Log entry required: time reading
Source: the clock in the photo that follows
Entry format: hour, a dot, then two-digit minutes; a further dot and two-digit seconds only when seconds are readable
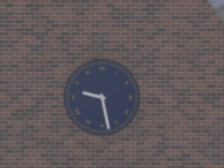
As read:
9.28
